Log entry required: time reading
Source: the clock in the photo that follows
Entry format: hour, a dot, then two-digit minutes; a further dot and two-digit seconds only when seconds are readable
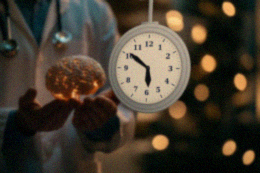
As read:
5.51
